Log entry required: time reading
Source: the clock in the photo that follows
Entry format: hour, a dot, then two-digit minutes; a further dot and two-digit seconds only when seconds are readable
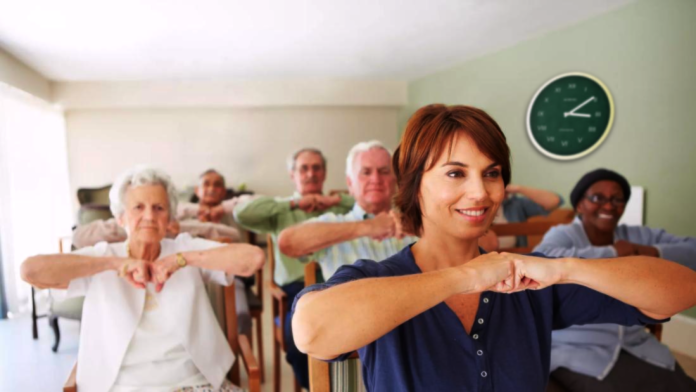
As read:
3.09
